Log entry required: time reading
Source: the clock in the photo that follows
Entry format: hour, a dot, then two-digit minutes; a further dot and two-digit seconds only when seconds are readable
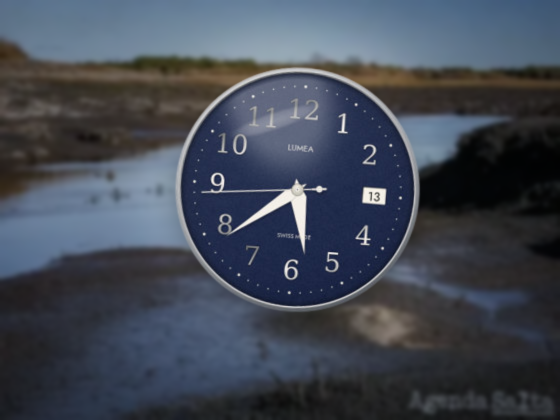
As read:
5.38.44
